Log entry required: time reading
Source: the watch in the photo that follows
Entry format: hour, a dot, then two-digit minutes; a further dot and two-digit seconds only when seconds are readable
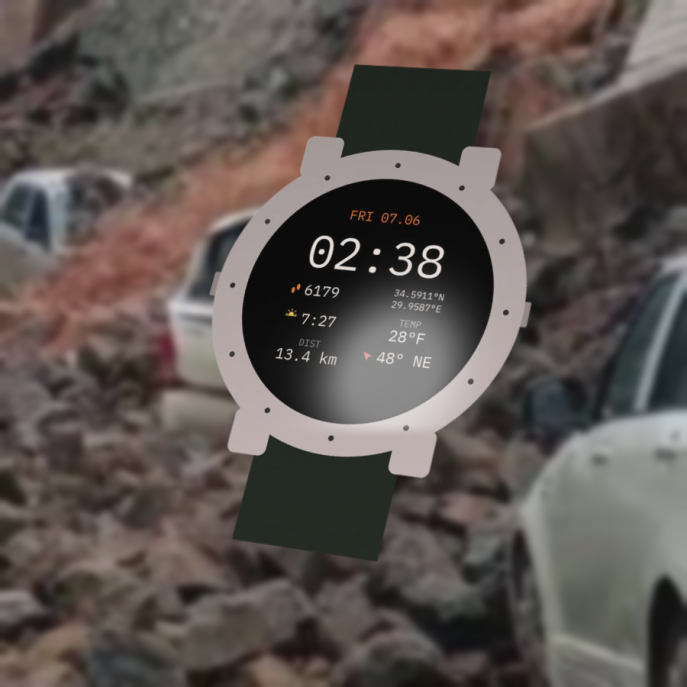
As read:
2.38
